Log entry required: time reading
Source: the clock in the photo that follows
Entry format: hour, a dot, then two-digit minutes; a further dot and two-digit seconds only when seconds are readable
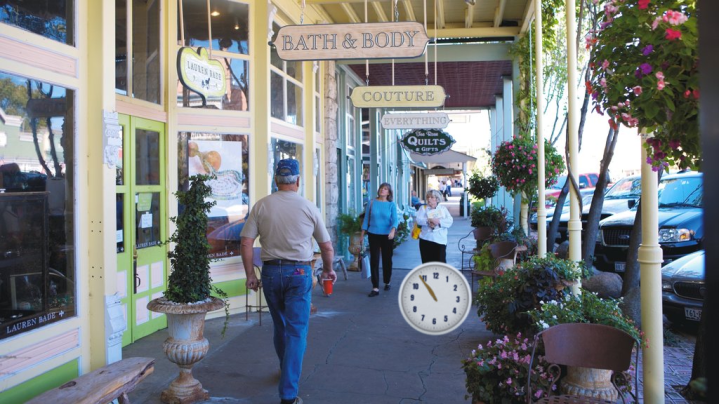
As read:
10.54
